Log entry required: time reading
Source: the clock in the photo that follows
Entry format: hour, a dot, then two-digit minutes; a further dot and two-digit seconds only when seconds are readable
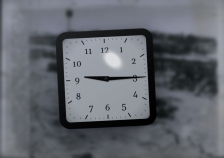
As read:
9.15
